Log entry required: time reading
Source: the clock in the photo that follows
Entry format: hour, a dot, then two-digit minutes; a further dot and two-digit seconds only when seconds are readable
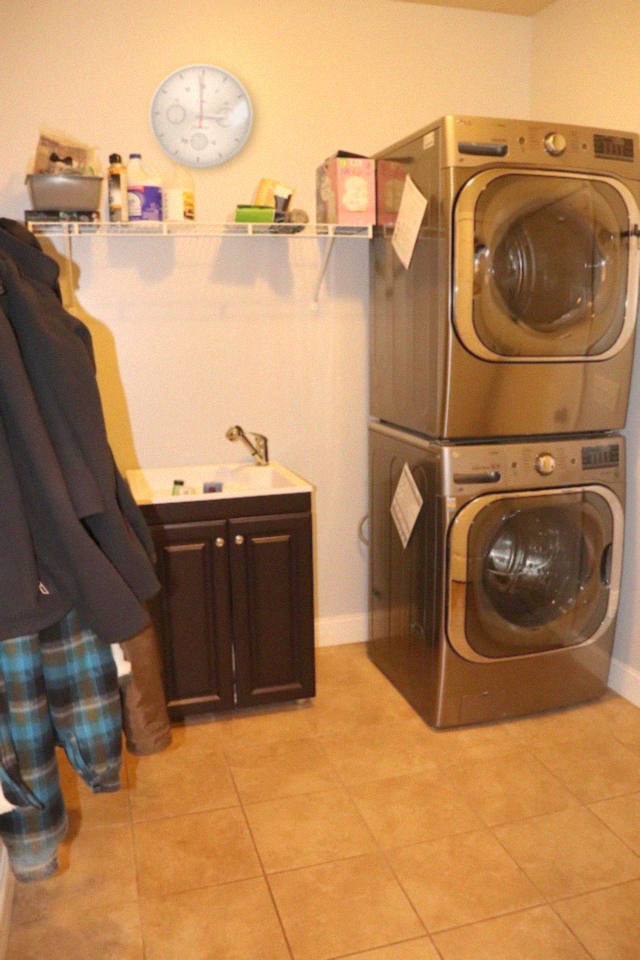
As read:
2.59
